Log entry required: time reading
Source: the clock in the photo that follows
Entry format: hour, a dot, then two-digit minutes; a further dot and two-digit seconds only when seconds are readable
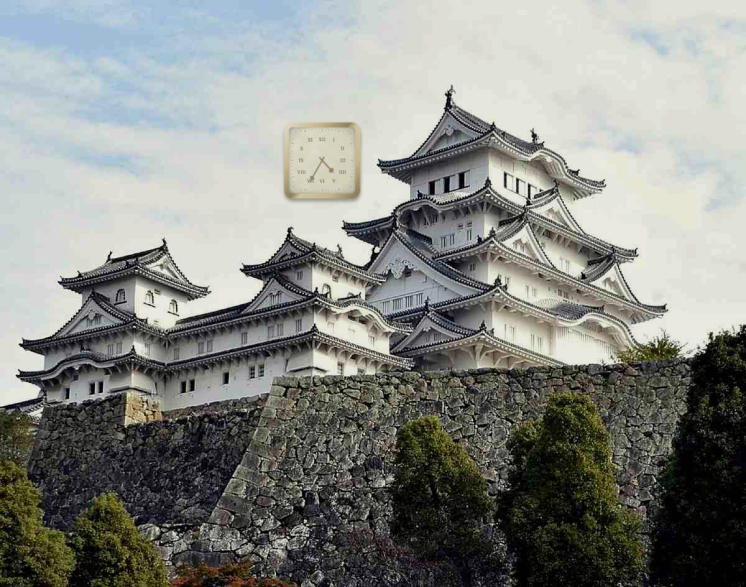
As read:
4.35
